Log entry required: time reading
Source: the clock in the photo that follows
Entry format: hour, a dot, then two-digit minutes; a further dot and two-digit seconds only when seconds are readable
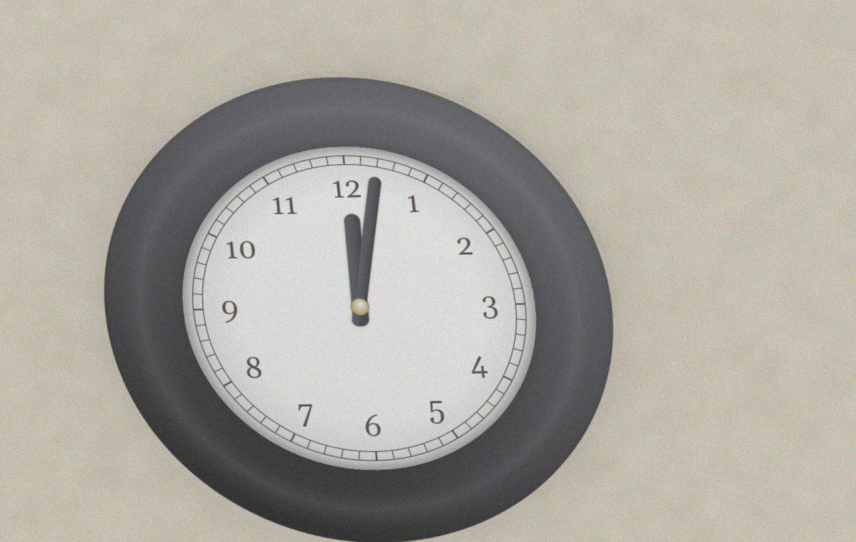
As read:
12.02
